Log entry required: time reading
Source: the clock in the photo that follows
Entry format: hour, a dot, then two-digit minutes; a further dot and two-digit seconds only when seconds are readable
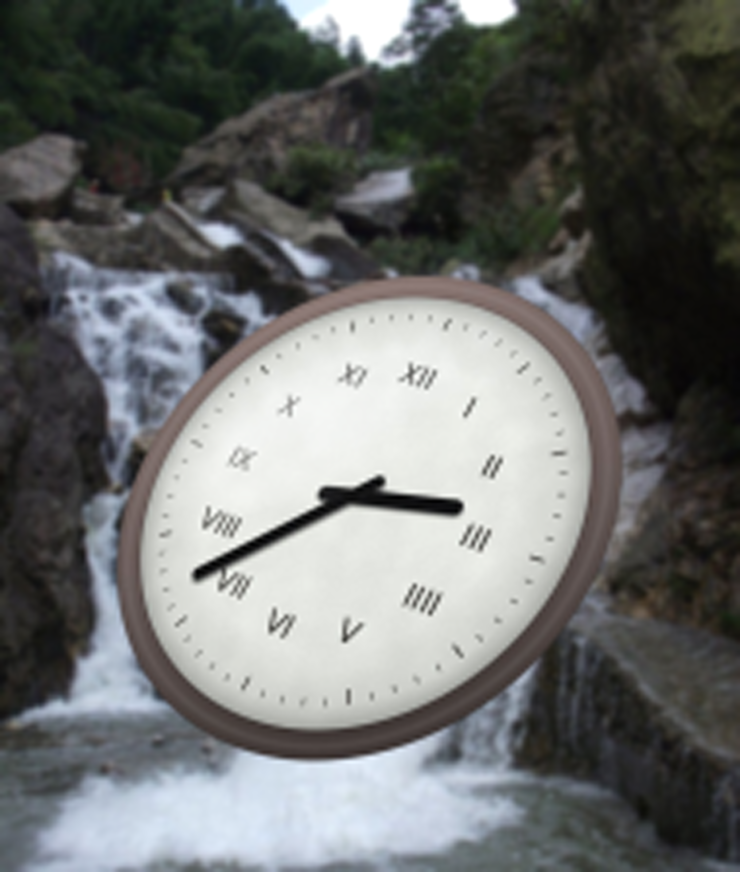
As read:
2.37
